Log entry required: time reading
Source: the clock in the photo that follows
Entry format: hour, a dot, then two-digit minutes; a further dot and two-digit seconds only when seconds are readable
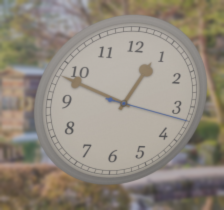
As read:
12.48.17
